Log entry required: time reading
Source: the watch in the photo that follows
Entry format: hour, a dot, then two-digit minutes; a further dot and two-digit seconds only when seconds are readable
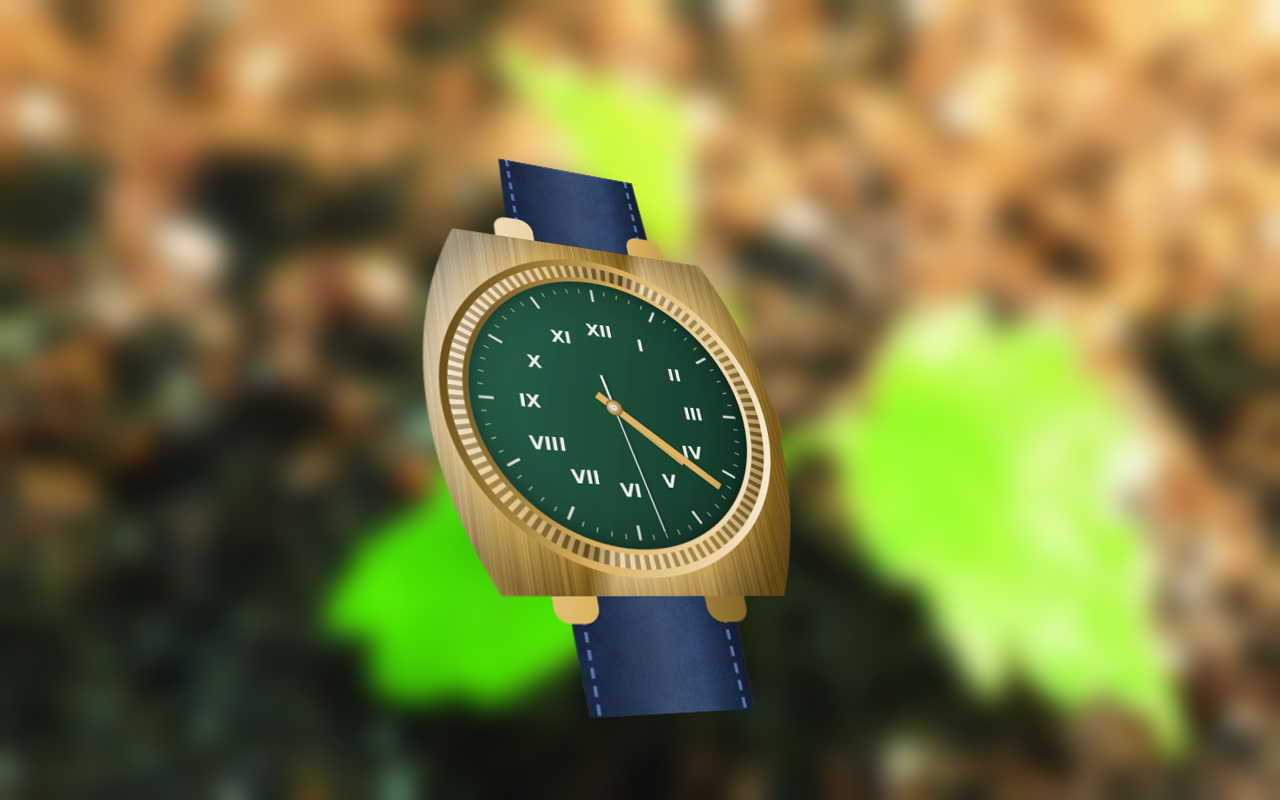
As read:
4.21.28
